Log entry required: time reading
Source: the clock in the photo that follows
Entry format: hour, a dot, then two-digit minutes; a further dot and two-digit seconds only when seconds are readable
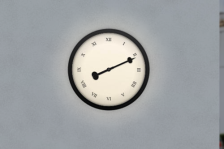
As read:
8.11
